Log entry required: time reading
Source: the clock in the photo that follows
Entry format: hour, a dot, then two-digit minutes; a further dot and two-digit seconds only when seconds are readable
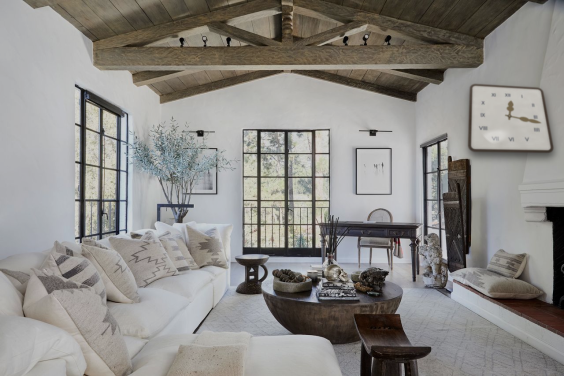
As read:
12.17
